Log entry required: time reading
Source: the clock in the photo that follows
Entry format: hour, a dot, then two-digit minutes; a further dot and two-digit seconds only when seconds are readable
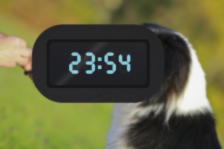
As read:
23.54
